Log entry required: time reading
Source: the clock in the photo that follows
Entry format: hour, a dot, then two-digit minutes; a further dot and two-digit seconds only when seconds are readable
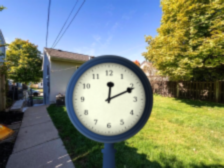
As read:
12.11
